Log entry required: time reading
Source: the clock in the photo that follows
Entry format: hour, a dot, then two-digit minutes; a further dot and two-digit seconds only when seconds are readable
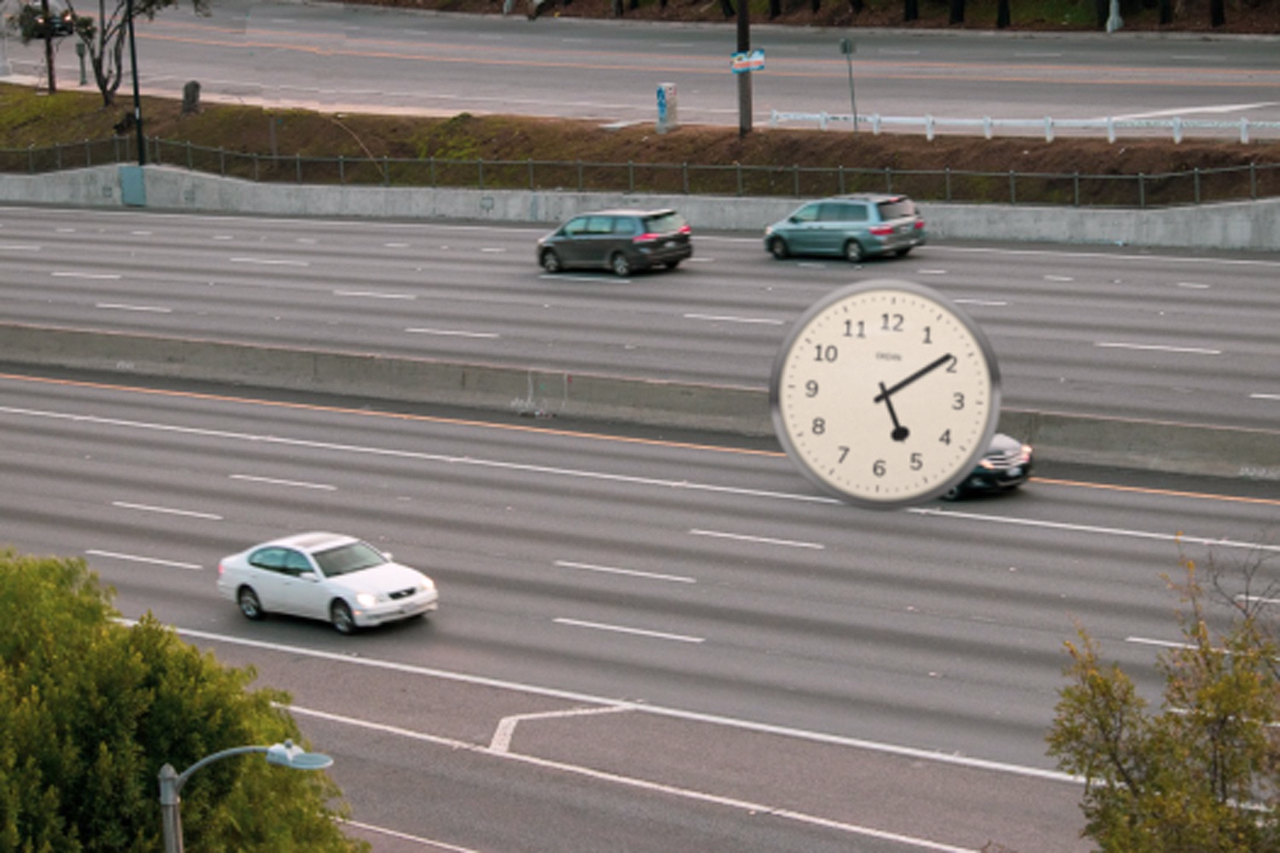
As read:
5.09
